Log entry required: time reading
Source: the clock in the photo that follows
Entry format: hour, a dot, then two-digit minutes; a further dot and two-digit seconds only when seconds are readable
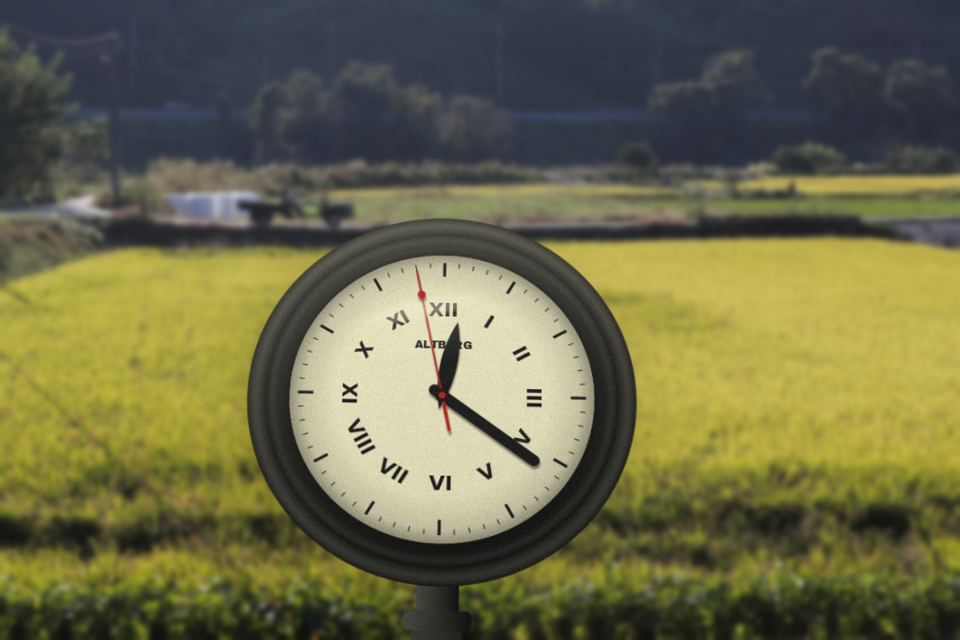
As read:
12.20.58
